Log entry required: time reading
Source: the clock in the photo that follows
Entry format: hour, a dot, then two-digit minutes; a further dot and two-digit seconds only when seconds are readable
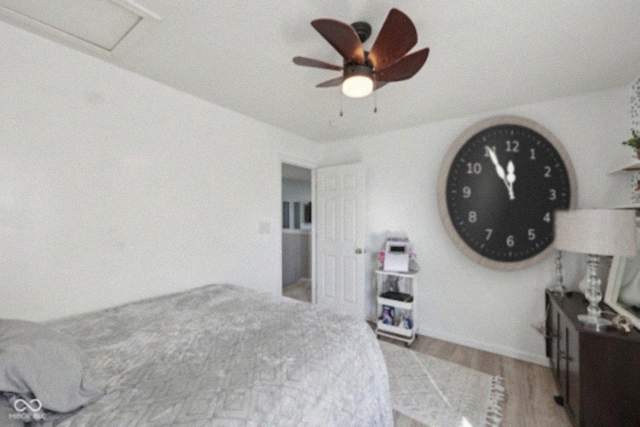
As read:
11.55
